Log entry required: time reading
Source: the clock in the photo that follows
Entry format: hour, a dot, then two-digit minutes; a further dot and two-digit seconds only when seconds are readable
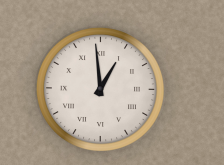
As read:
12.59
